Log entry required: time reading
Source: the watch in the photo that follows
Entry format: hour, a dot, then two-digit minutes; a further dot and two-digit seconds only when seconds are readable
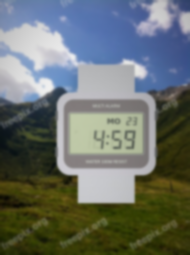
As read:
4.59
